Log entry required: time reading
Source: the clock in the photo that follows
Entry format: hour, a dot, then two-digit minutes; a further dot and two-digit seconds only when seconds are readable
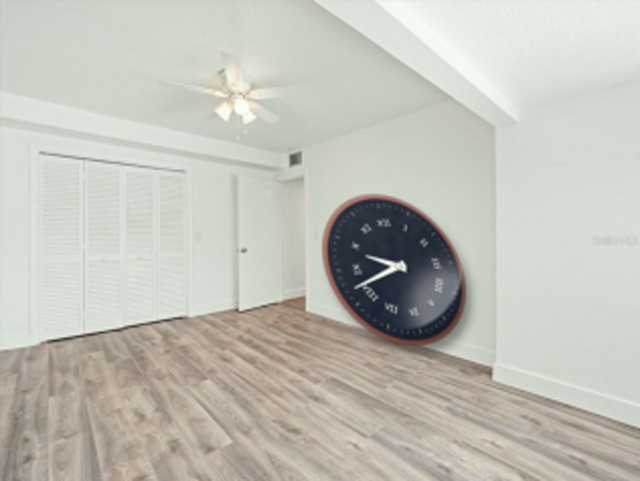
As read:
9.42
